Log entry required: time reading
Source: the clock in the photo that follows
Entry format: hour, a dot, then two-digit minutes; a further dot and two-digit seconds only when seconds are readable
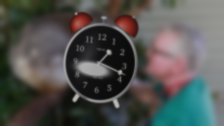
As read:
1.18
